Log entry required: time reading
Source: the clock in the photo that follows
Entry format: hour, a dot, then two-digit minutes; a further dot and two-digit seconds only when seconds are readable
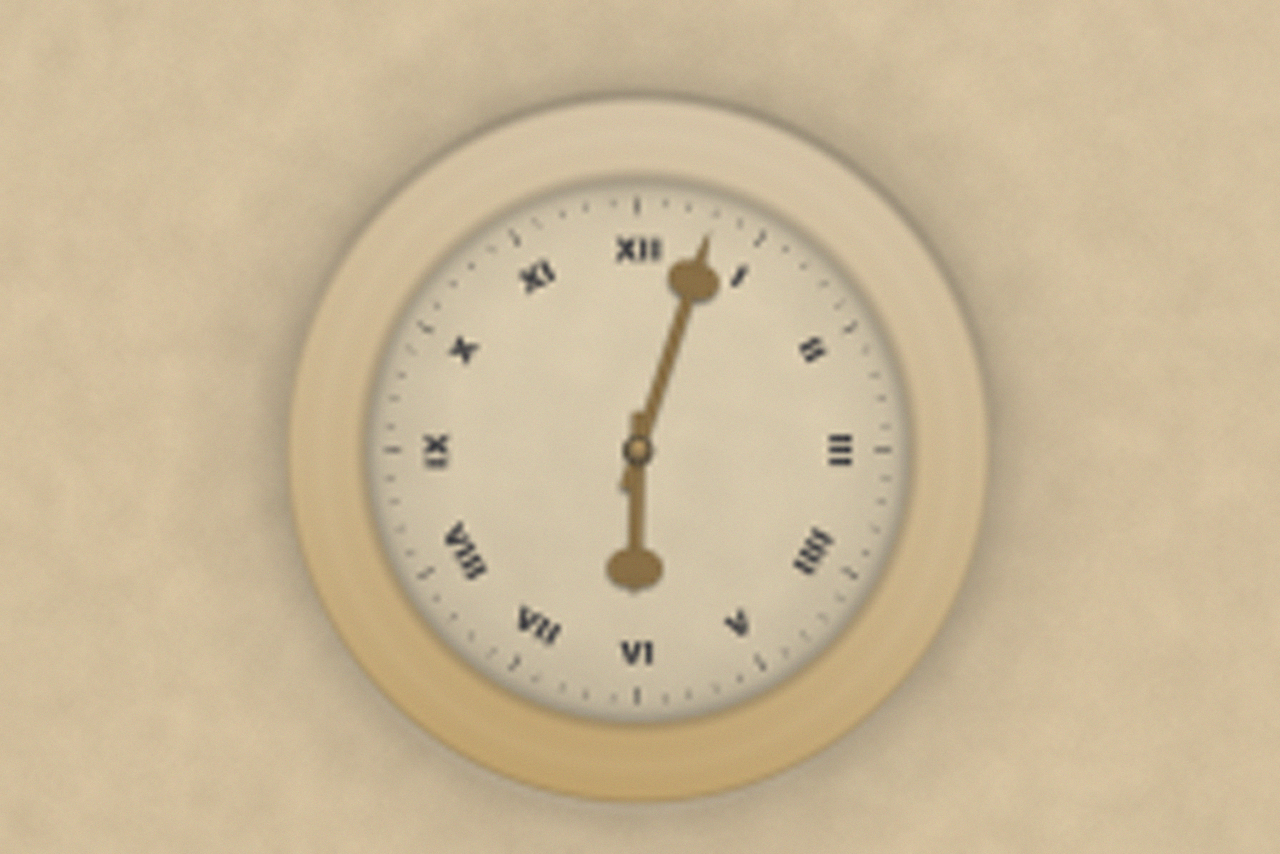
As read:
6.03
